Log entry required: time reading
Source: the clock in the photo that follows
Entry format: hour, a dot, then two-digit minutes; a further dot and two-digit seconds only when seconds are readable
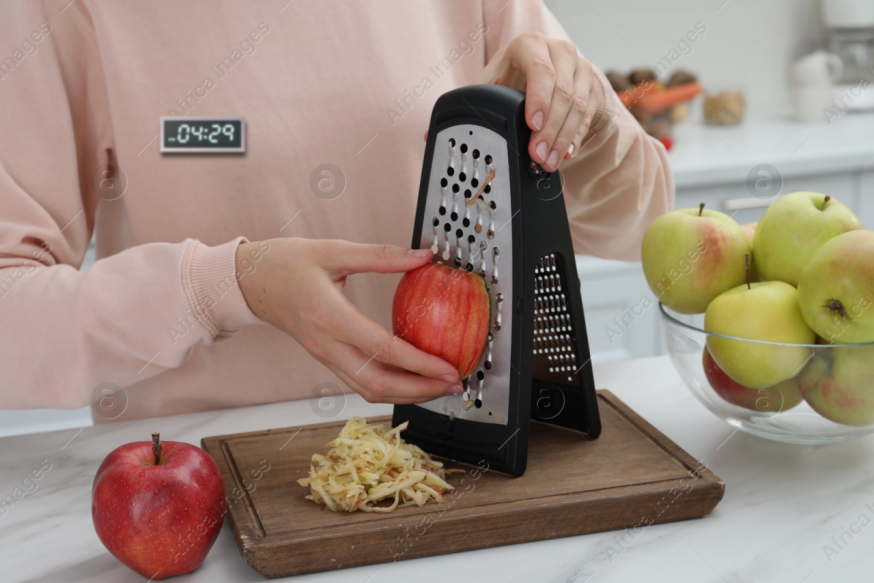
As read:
4.29
